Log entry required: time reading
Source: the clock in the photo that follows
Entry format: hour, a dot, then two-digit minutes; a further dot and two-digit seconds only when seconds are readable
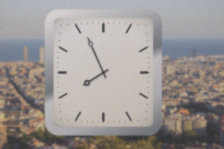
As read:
7.56
